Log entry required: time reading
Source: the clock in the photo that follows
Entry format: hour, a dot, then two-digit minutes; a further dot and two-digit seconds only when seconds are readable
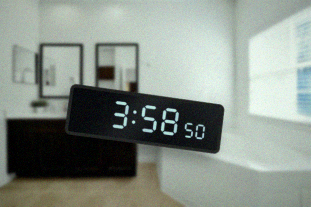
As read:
3.58.50
